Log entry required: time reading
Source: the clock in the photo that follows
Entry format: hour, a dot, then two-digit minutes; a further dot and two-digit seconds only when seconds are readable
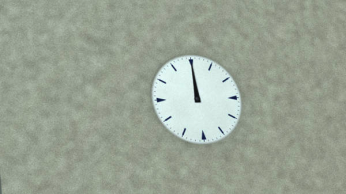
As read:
12.00
